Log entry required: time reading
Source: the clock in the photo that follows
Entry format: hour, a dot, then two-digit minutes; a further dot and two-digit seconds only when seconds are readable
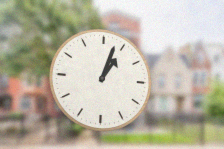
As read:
1.03
